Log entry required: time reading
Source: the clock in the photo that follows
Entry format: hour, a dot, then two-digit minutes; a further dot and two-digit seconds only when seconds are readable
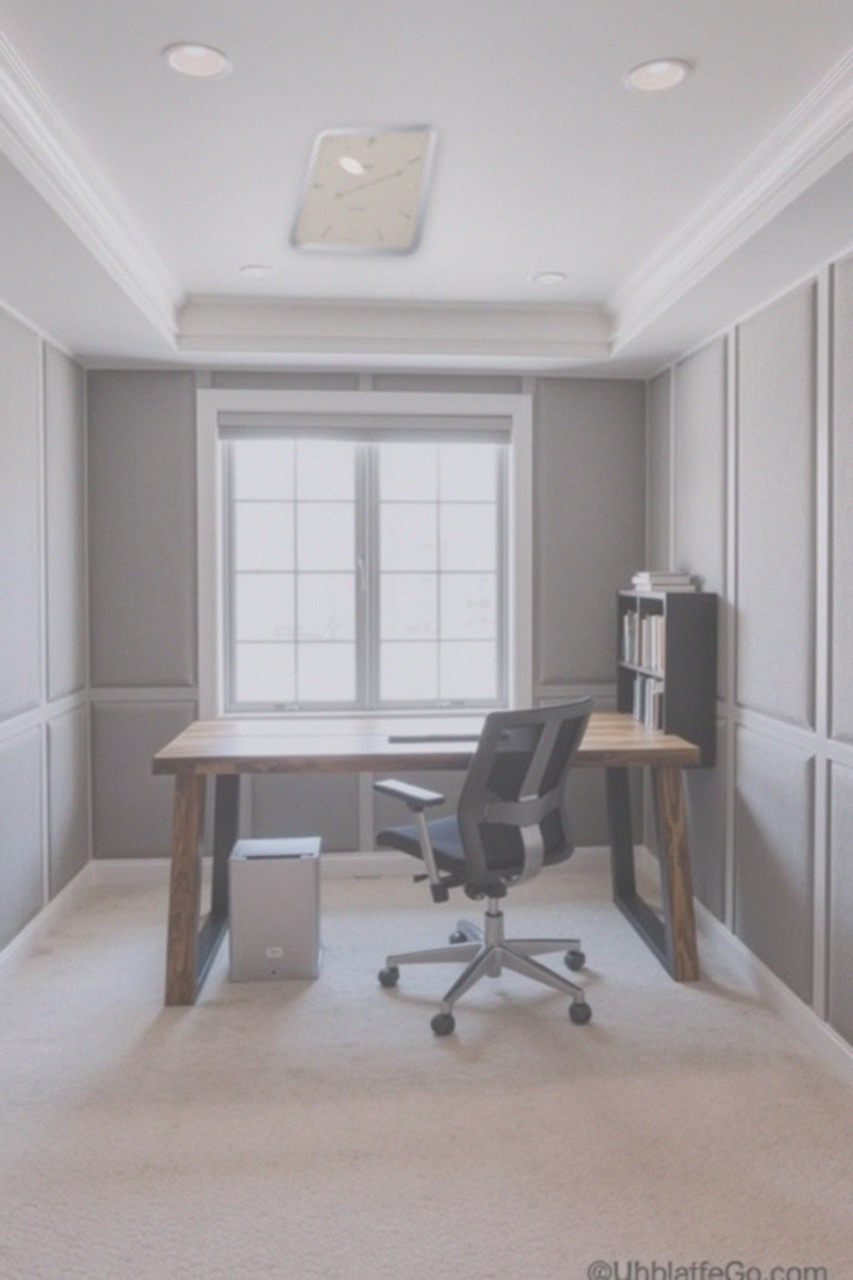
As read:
8.11
